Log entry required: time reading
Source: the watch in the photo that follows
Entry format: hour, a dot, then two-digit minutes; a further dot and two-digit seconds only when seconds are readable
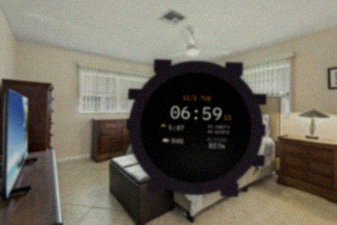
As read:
6.59
